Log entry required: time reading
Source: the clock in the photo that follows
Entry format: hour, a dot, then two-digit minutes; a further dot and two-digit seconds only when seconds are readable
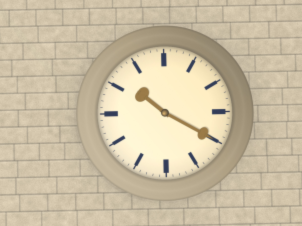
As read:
10.20
